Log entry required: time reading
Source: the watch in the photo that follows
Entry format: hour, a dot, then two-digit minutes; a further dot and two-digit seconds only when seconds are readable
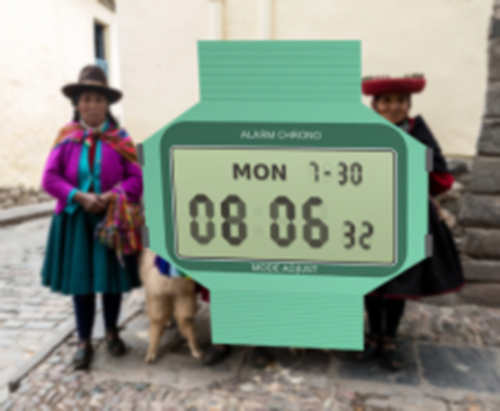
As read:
8.06.32
